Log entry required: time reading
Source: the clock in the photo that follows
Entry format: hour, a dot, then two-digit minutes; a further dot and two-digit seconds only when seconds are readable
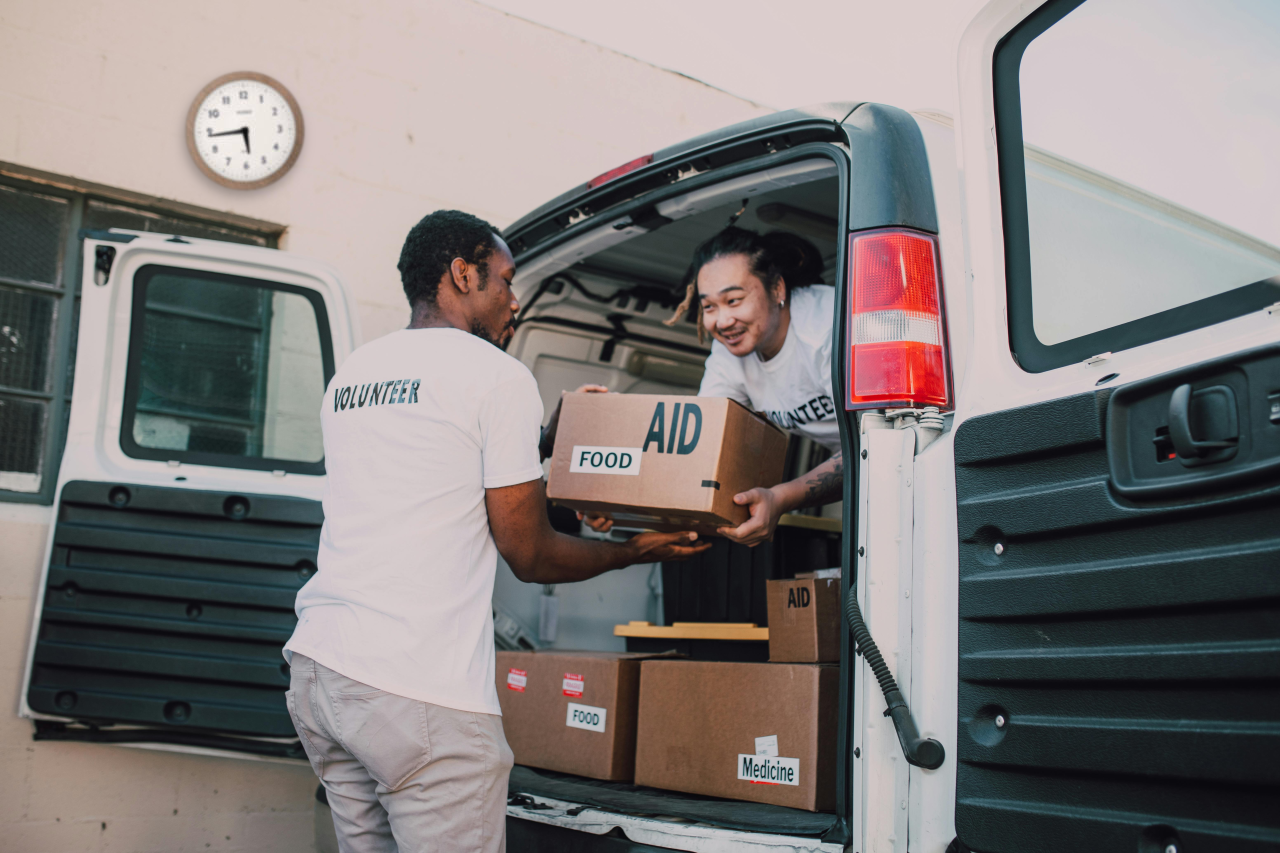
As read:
5.44
